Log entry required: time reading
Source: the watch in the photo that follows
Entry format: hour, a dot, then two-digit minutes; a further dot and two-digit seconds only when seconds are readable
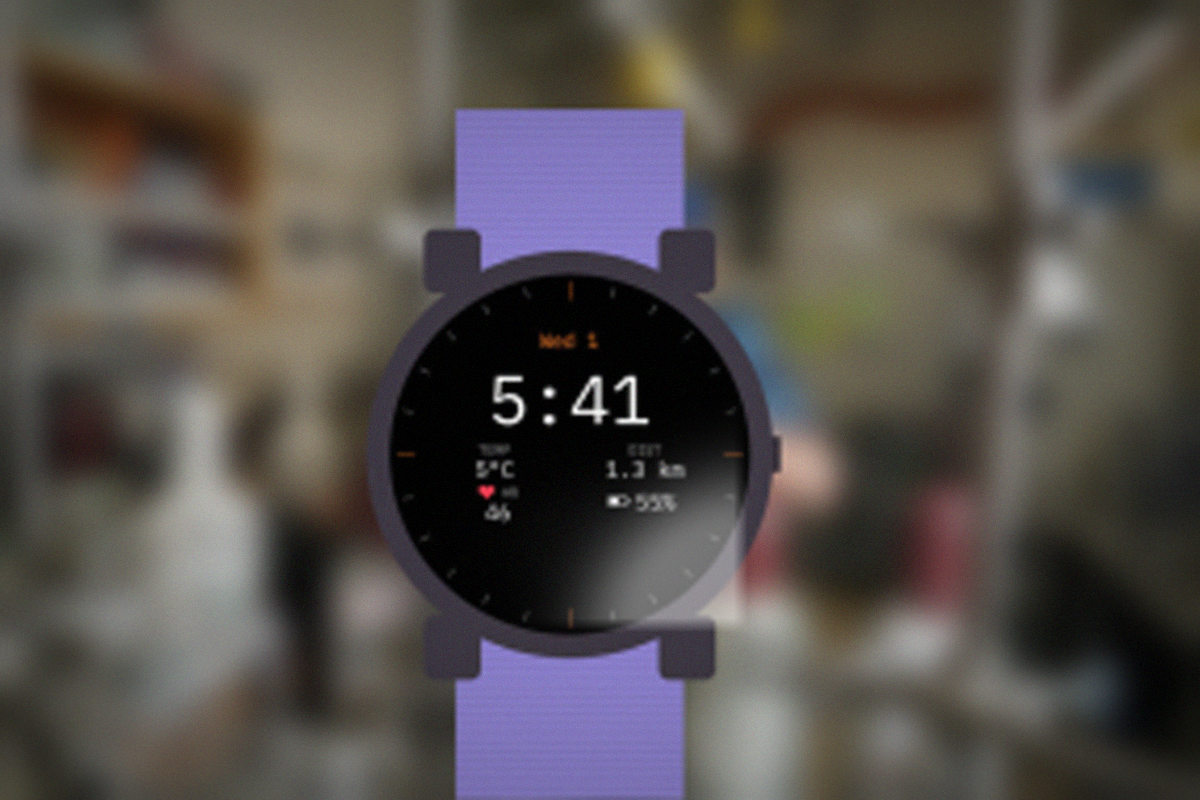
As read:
5.41
